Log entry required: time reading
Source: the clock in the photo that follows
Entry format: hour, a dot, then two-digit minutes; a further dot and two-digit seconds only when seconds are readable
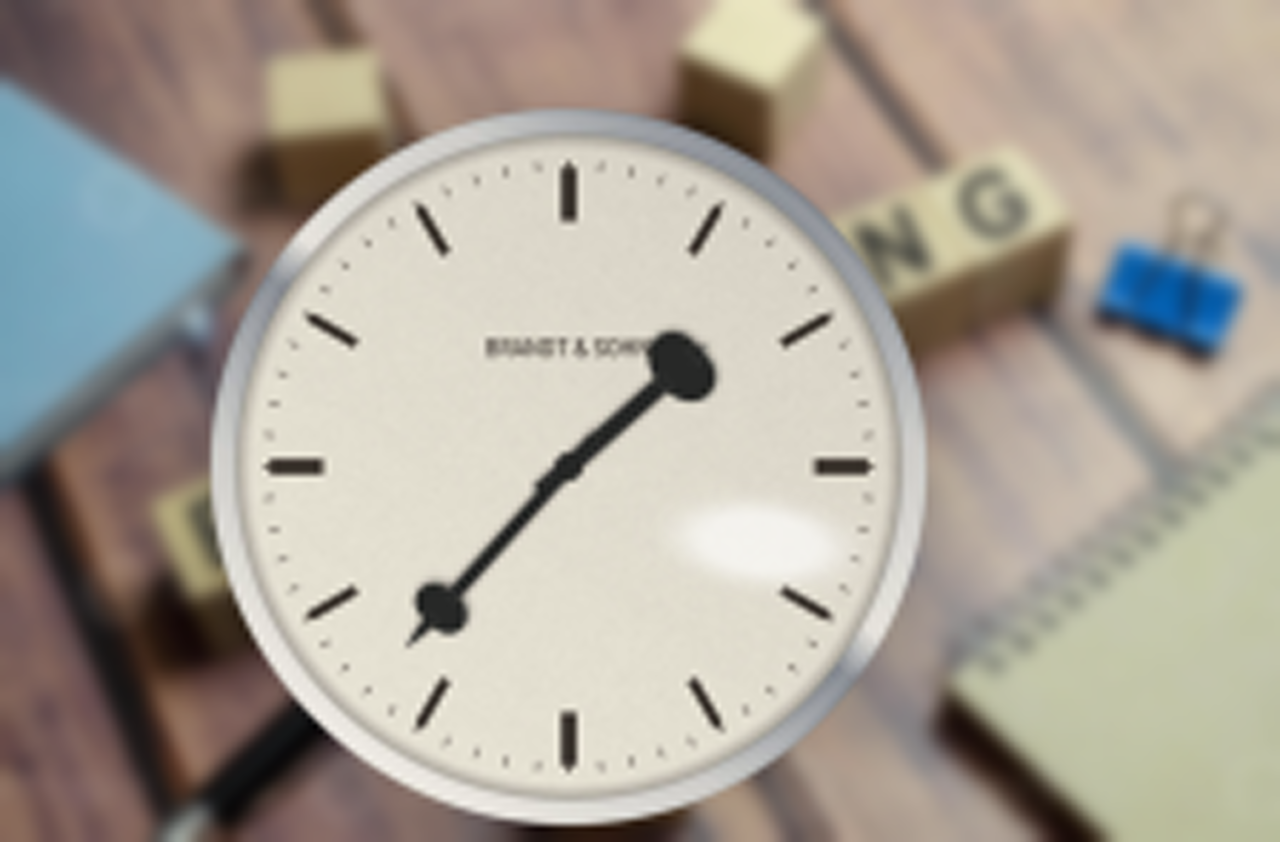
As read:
1.37
